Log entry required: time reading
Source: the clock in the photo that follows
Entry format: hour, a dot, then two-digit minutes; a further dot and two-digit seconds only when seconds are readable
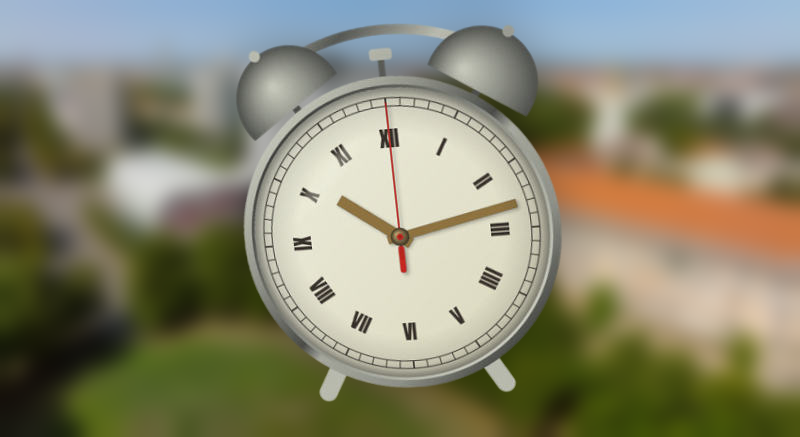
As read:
10.13.00
